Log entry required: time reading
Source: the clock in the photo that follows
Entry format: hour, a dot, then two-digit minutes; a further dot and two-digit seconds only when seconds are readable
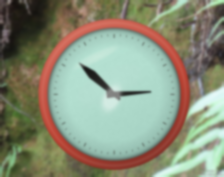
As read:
2.52
